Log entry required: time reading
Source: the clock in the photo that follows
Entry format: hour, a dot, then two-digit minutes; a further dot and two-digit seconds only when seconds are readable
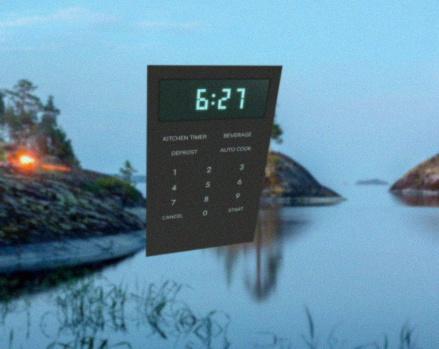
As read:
6.27
